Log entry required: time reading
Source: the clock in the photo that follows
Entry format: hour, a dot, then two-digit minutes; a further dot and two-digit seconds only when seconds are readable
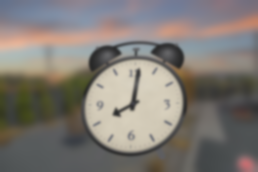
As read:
8.01
